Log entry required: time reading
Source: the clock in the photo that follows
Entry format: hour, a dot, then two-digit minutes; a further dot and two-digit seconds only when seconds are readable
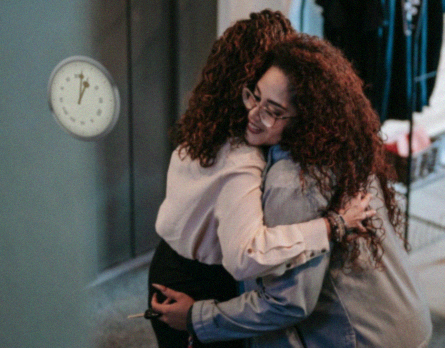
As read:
1.02
